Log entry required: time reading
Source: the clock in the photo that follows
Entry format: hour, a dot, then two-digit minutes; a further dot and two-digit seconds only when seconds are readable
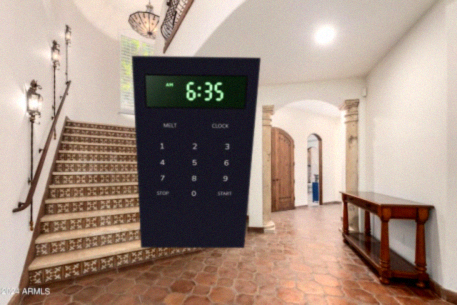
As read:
6.35
